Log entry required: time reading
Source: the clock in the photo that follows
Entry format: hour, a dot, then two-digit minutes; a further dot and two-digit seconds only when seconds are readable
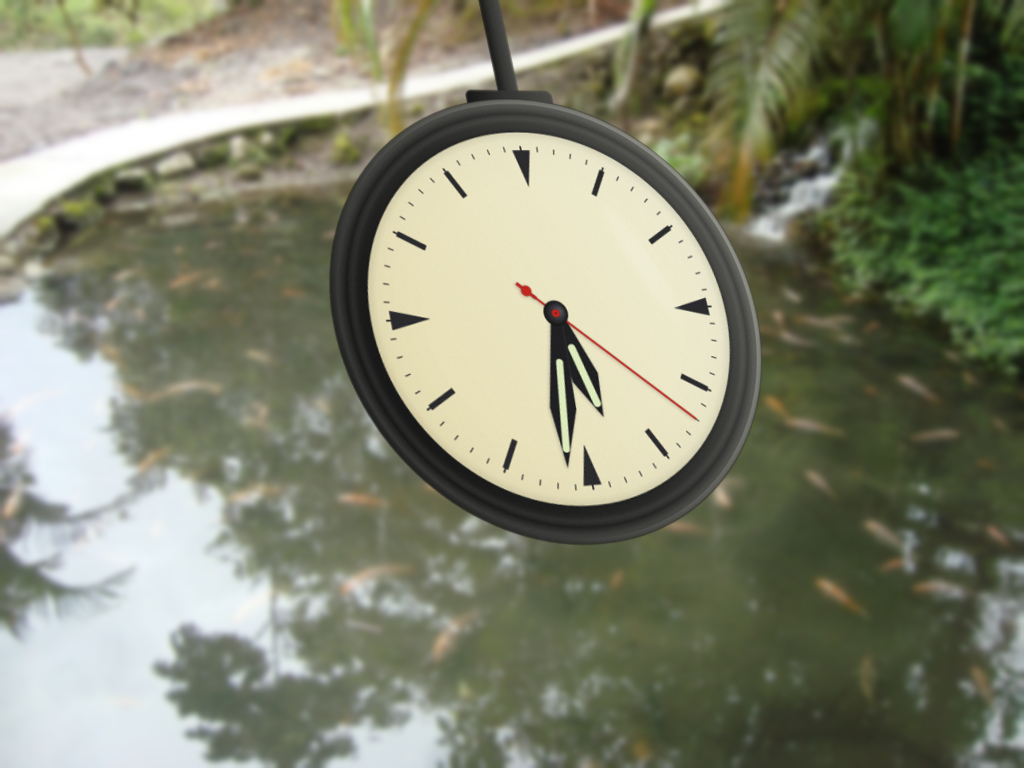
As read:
5.31.22
